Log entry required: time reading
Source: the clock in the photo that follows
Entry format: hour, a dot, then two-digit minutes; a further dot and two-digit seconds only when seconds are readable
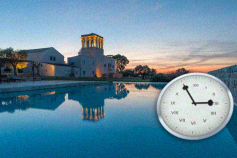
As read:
2.55
